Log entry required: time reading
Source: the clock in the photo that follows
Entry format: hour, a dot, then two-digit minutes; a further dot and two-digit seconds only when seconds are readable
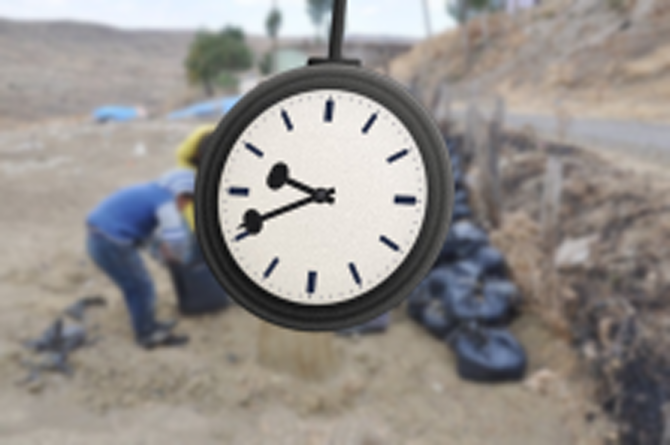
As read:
9.41
